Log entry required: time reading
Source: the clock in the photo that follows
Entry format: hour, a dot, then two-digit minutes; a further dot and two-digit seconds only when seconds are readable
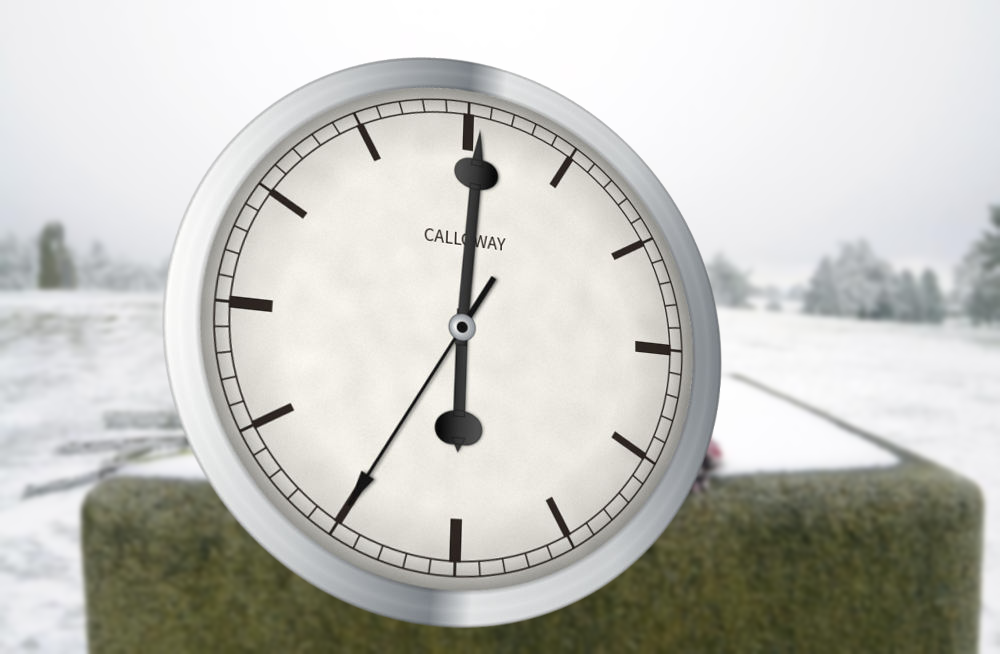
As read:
6.00.35
